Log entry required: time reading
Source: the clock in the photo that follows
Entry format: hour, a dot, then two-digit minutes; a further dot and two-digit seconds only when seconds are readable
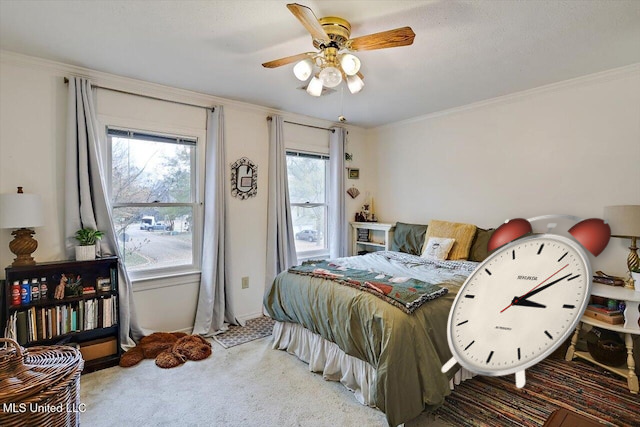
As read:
3.09.07
